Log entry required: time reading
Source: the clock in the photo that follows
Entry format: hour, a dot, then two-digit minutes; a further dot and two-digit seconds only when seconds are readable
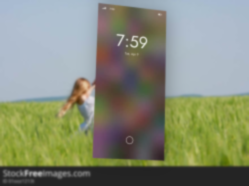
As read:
7.59
